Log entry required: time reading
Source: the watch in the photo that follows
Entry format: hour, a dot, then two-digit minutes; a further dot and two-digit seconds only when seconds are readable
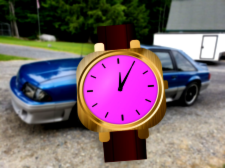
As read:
12.05
